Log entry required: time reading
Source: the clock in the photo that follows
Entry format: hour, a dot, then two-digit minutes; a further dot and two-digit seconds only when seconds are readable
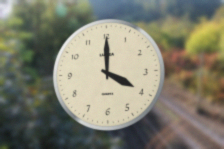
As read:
4.00
